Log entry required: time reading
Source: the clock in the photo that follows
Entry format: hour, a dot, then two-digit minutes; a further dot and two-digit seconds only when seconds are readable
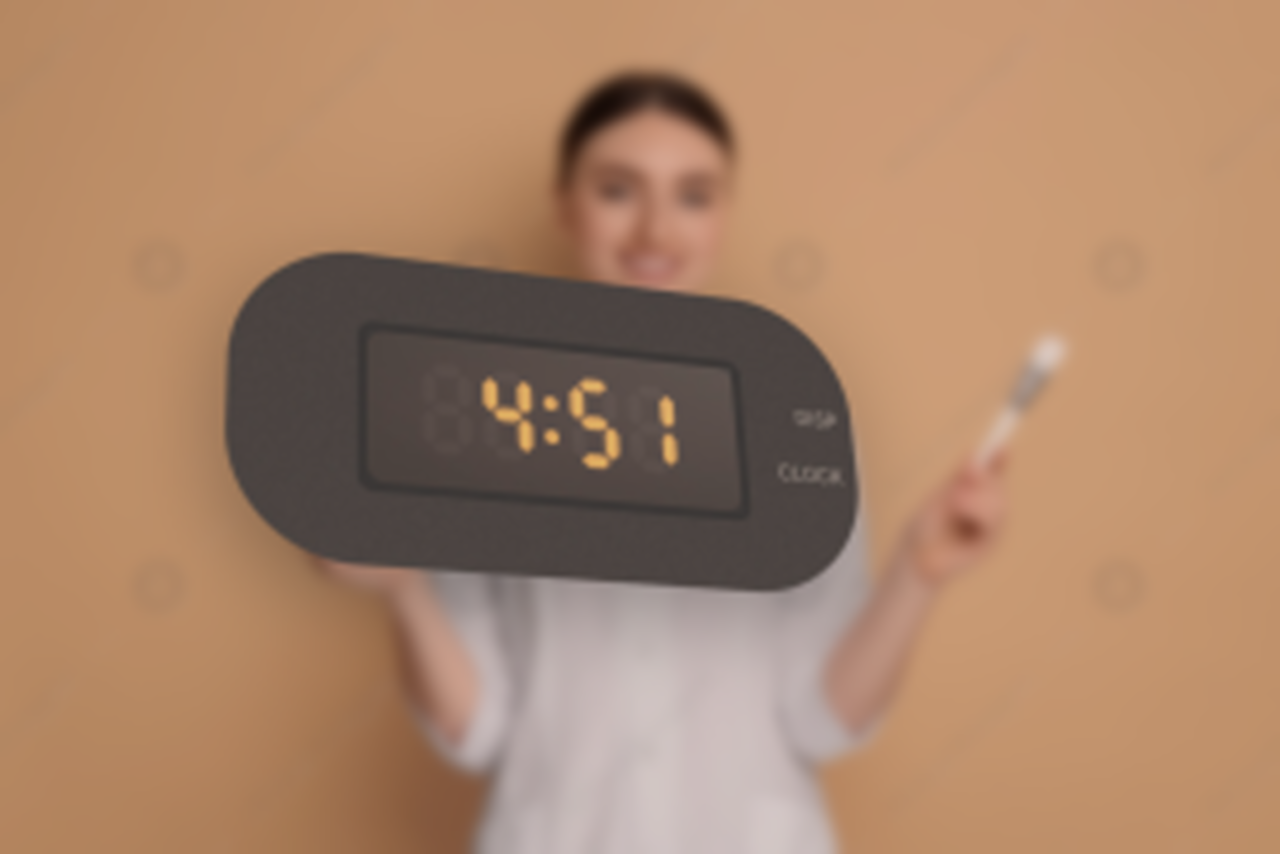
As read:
4.51
